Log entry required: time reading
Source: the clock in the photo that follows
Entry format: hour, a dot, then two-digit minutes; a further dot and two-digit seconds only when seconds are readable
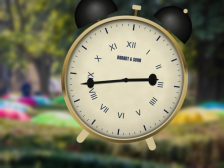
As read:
2.43
